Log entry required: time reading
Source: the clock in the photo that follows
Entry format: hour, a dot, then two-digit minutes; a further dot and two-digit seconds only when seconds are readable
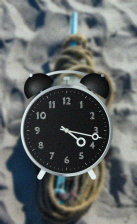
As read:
4.17
